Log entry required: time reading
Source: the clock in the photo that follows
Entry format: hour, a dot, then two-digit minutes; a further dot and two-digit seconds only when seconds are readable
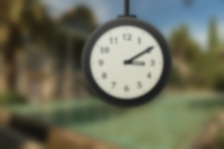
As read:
3.10
